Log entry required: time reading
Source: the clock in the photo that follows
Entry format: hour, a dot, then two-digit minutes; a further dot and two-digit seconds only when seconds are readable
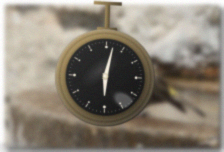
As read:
6.02
